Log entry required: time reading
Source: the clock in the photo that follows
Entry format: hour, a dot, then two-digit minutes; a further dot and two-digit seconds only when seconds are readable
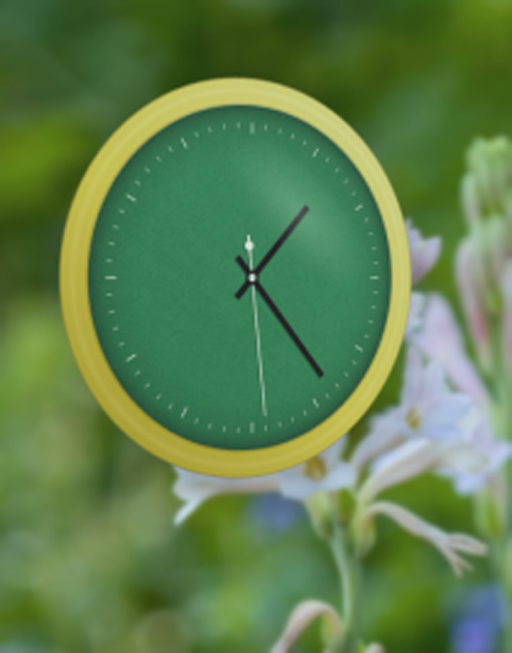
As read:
1.23.29
